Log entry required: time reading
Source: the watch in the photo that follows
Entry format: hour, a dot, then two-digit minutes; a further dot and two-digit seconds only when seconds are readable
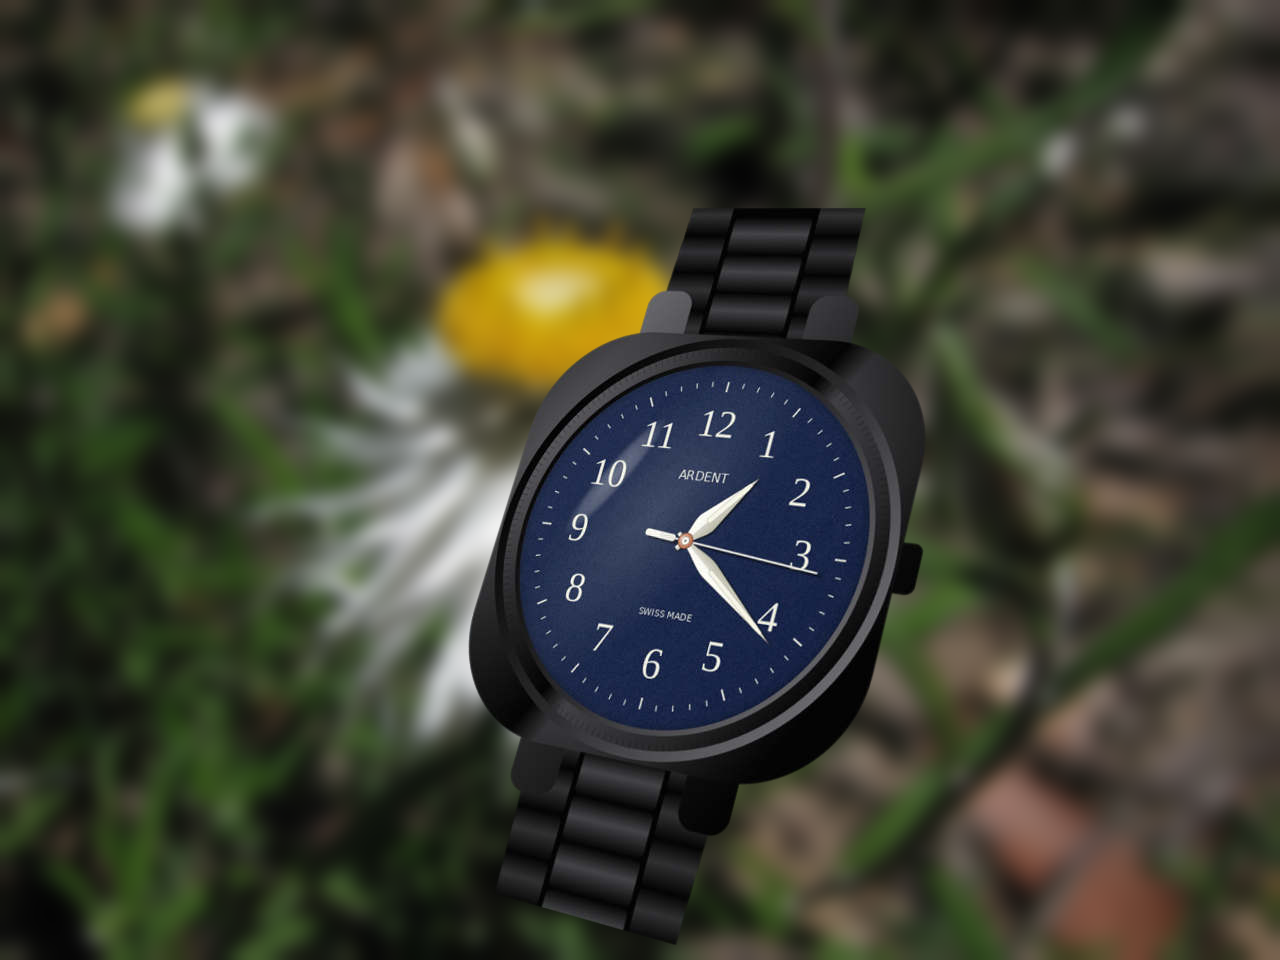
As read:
1.21.16
